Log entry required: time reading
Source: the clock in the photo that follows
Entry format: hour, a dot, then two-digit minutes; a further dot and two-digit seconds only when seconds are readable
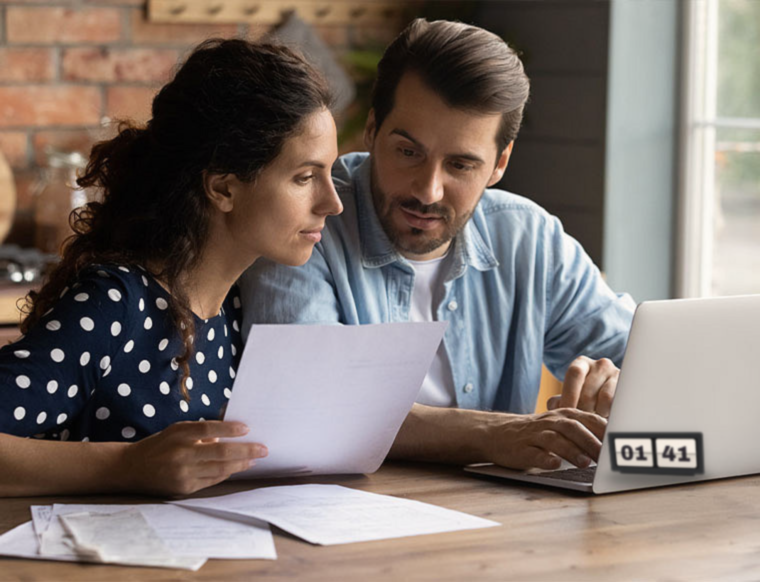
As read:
1.41
